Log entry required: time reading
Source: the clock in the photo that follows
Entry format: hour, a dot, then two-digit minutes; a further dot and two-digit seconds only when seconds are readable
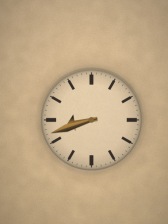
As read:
8.42
